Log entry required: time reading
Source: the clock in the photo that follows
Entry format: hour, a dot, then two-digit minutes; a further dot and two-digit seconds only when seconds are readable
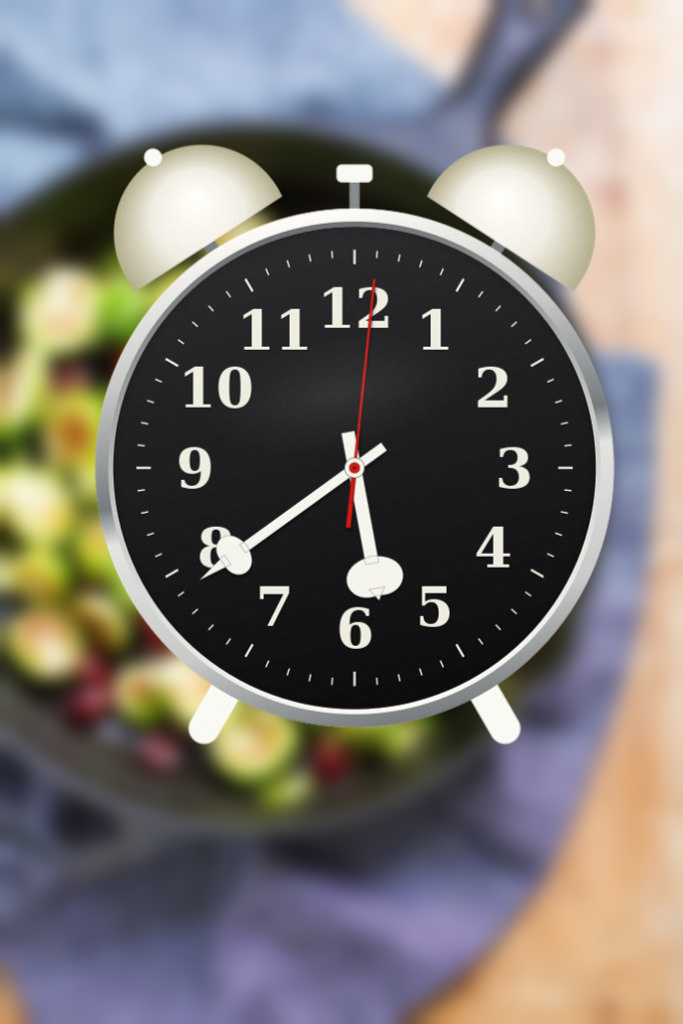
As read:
5.39.01
